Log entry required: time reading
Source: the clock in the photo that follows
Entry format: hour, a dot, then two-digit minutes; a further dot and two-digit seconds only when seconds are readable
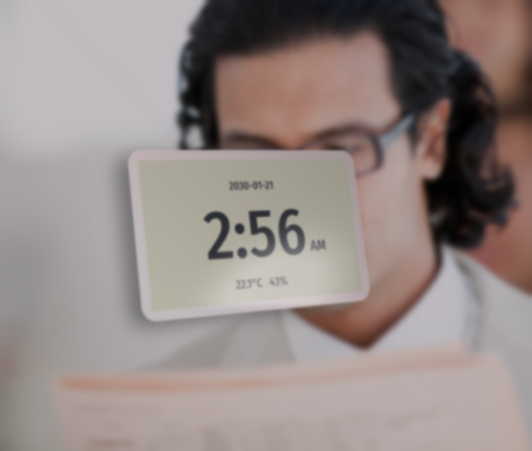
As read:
2.56
